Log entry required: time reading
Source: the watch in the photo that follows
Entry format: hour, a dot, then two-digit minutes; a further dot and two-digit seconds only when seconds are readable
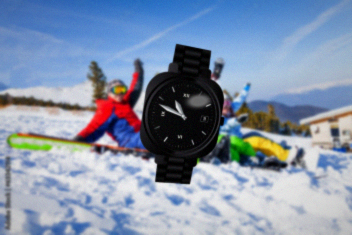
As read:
10.48
